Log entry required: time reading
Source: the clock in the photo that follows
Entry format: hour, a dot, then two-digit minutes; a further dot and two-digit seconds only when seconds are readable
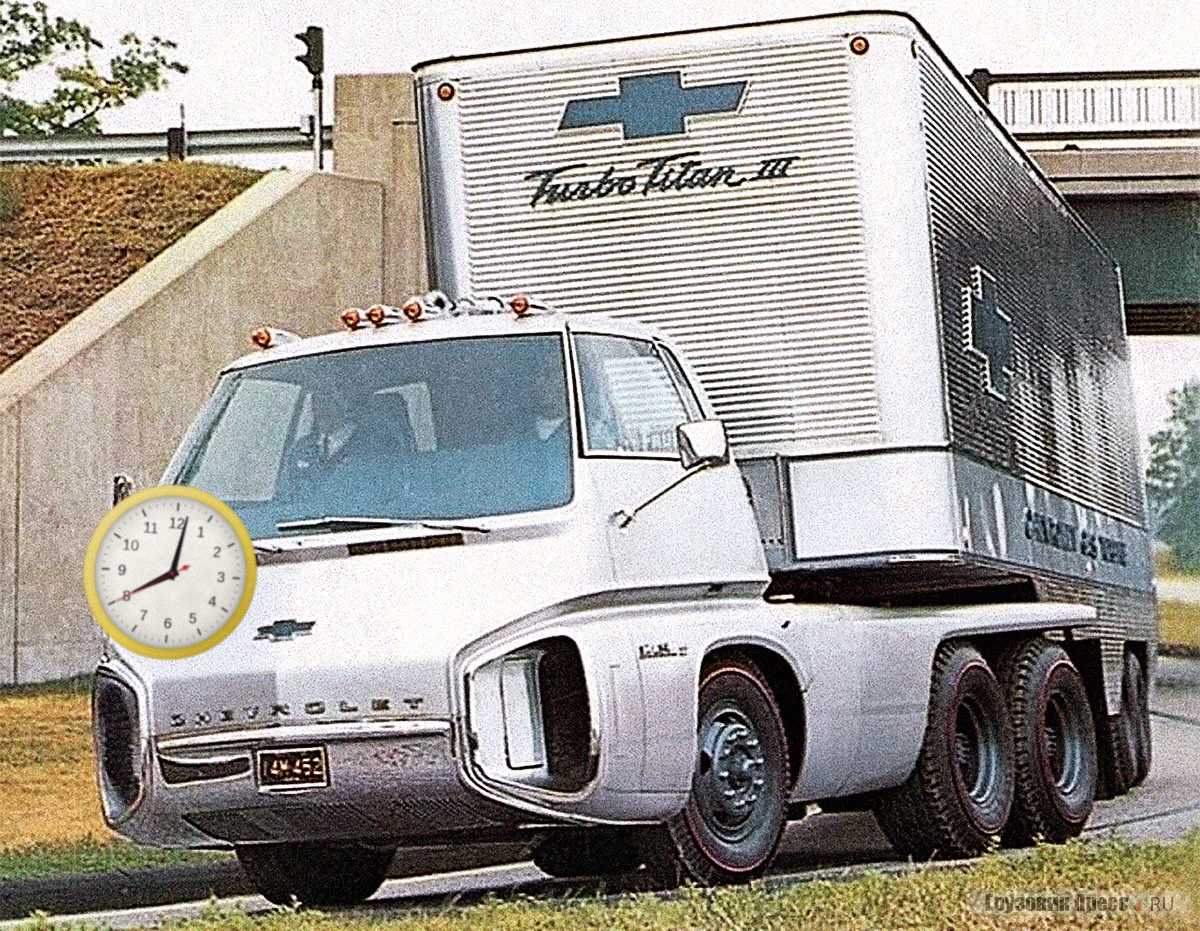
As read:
8.01.40
